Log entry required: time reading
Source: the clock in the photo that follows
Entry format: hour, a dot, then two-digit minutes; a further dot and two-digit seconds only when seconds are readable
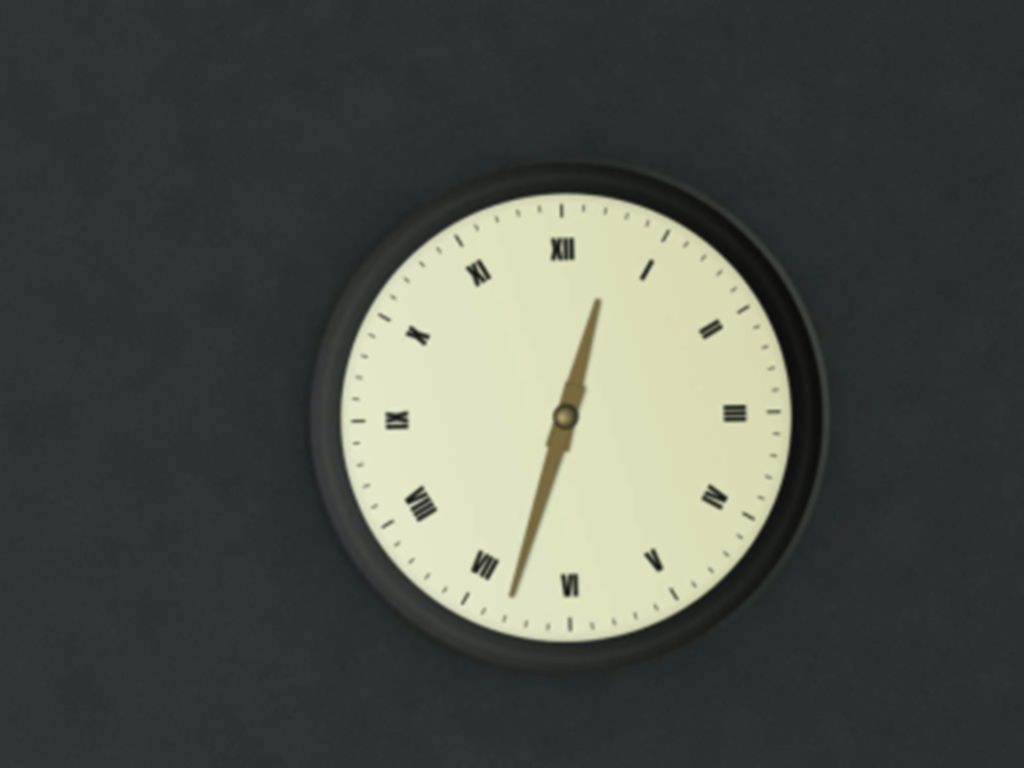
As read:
12.33
